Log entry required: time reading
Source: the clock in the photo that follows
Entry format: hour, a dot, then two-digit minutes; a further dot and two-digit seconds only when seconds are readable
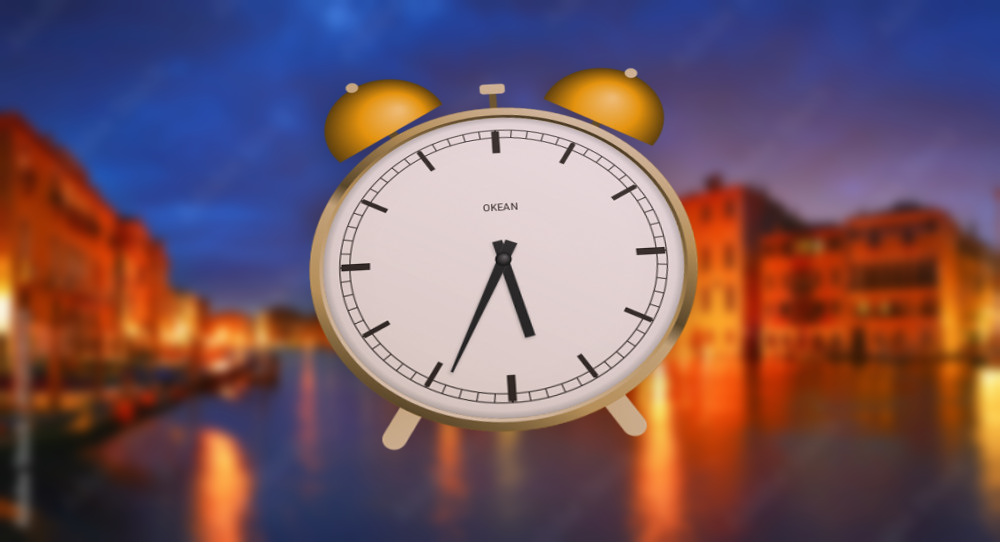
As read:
5.34
